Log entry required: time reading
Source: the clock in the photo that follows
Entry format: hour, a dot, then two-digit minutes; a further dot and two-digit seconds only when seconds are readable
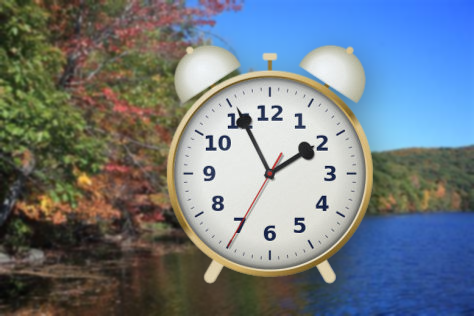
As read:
1.55.35
